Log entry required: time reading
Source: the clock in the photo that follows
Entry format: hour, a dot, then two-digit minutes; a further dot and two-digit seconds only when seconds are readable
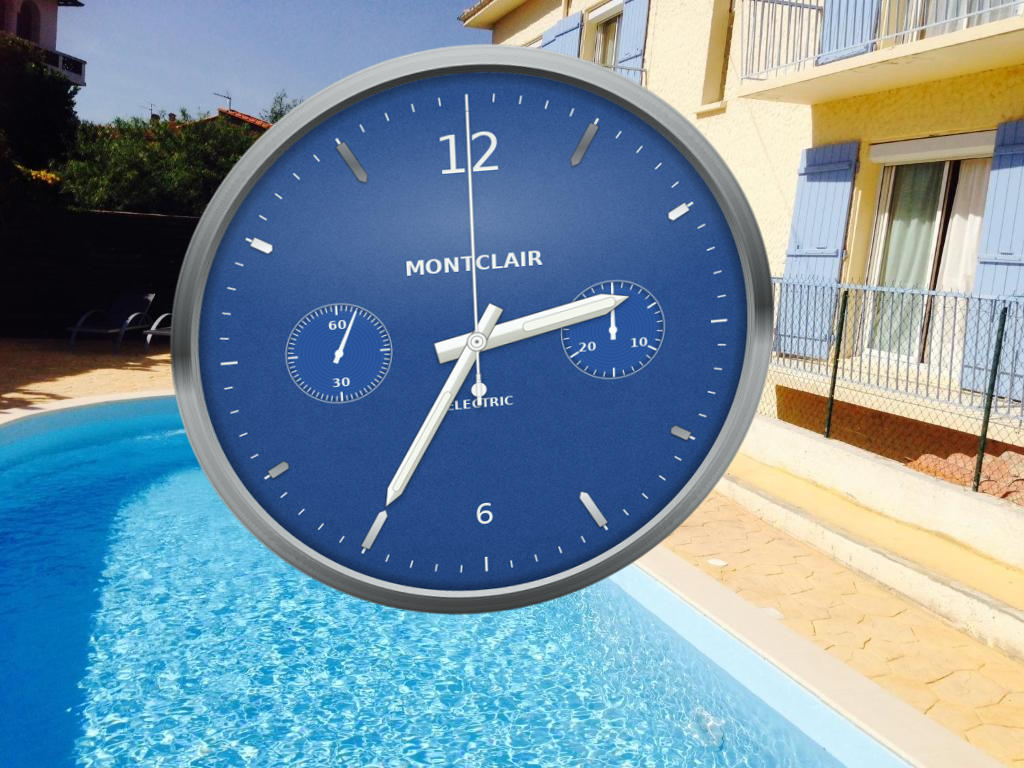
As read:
2.35.04
